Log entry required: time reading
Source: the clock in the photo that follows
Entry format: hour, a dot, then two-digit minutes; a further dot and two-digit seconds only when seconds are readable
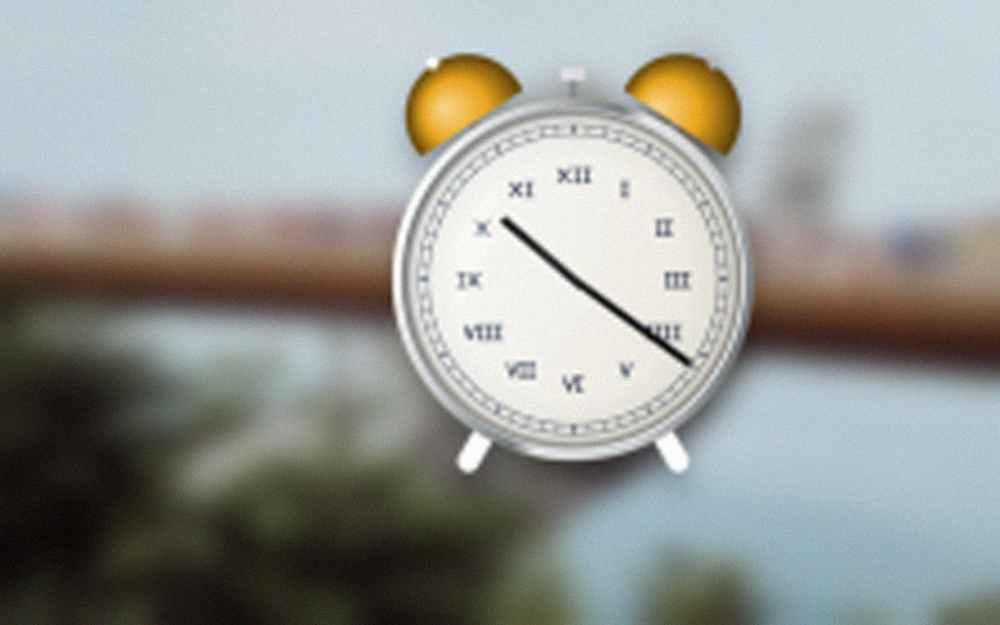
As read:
10.21
